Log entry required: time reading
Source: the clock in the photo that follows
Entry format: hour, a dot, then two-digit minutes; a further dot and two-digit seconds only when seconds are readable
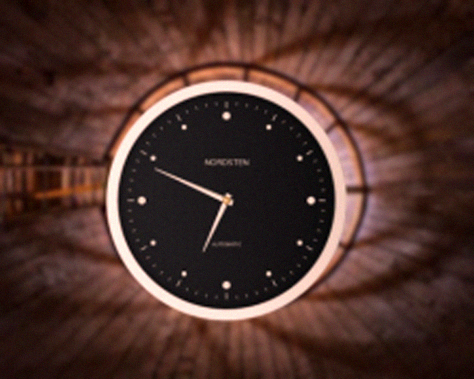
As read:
6.49
